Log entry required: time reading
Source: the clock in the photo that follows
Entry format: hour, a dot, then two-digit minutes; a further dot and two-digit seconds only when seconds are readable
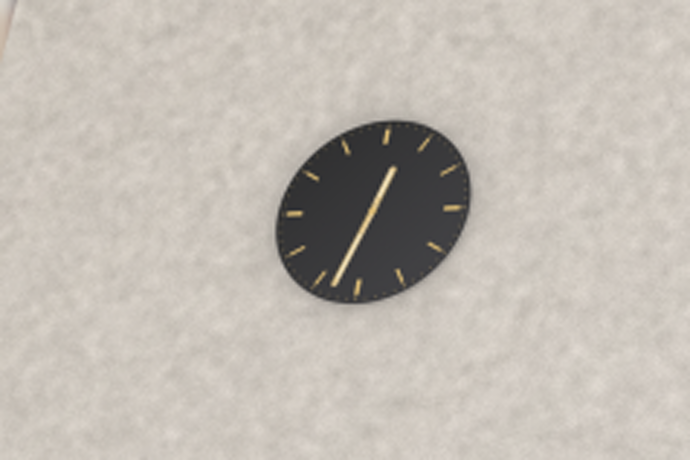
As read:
12.33
